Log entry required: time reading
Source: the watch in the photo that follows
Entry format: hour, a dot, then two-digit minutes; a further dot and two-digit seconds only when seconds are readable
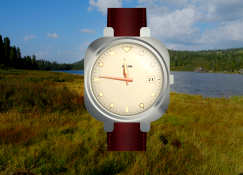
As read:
11.46
